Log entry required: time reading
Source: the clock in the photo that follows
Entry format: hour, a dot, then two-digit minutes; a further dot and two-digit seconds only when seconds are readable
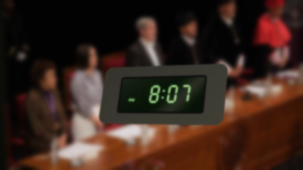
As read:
8.07
